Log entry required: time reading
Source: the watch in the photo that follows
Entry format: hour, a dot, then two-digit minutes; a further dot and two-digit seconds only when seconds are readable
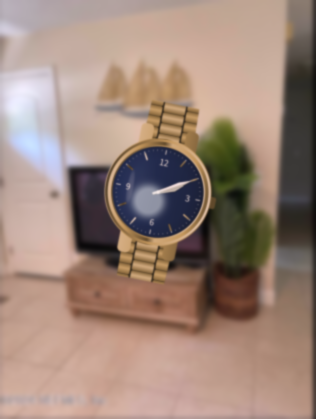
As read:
2.10
